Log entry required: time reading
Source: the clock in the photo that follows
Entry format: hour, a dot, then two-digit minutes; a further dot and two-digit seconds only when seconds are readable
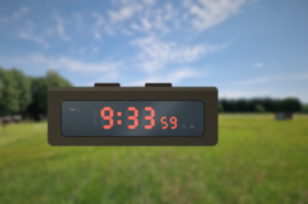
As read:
9.33.59
